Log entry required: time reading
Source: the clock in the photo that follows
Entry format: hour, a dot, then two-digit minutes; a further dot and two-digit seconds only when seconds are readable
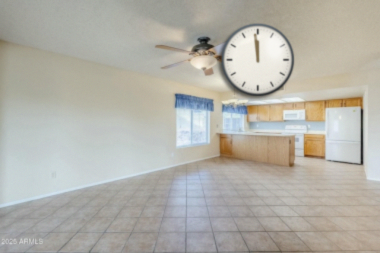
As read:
11.59
